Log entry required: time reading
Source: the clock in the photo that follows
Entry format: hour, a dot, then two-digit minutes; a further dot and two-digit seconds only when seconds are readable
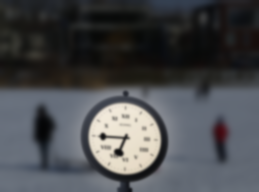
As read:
6.45
